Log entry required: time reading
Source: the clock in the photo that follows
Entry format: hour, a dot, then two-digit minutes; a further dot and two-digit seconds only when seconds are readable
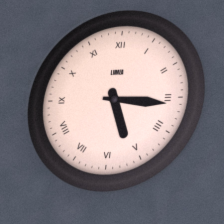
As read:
5.16
